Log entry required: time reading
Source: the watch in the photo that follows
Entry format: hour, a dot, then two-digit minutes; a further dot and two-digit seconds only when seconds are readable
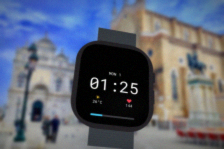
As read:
1.25
